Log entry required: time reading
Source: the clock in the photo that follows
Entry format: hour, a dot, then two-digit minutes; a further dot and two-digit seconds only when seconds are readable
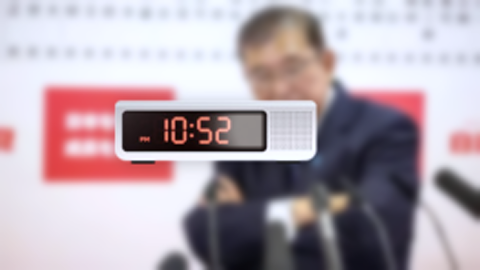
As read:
10.52
